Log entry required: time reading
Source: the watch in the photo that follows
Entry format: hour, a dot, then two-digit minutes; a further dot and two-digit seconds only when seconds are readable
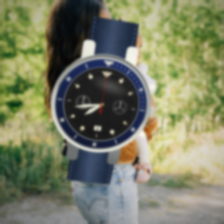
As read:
7.43
